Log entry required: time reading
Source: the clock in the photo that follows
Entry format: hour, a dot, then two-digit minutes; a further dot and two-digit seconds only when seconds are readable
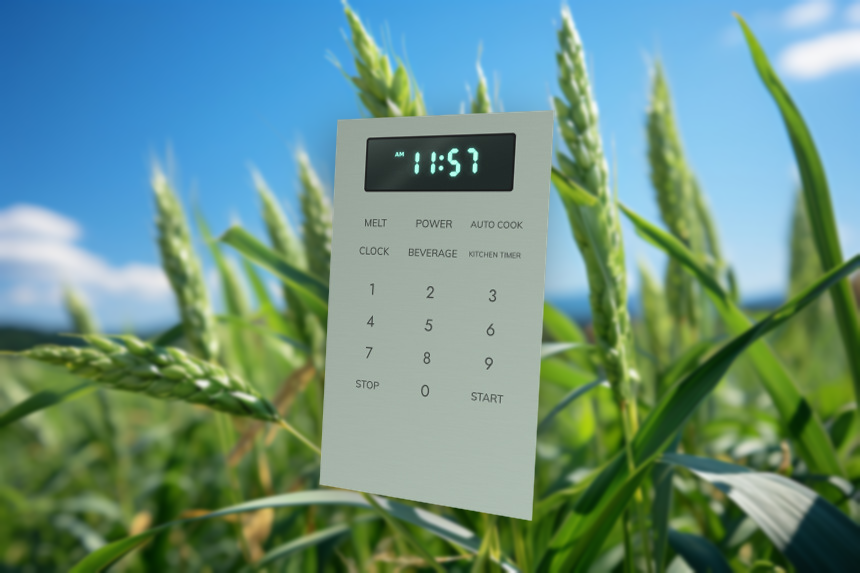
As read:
11.57
